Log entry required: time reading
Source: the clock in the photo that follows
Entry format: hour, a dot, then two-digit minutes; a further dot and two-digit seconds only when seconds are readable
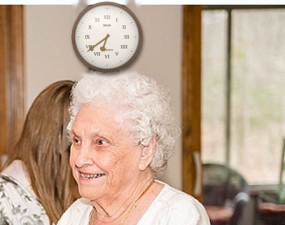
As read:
6.39
